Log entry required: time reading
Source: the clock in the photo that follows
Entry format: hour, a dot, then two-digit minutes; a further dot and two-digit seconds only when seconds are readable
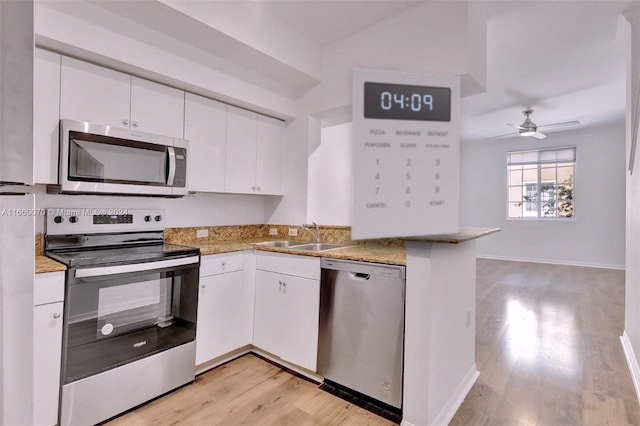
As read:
4.09
